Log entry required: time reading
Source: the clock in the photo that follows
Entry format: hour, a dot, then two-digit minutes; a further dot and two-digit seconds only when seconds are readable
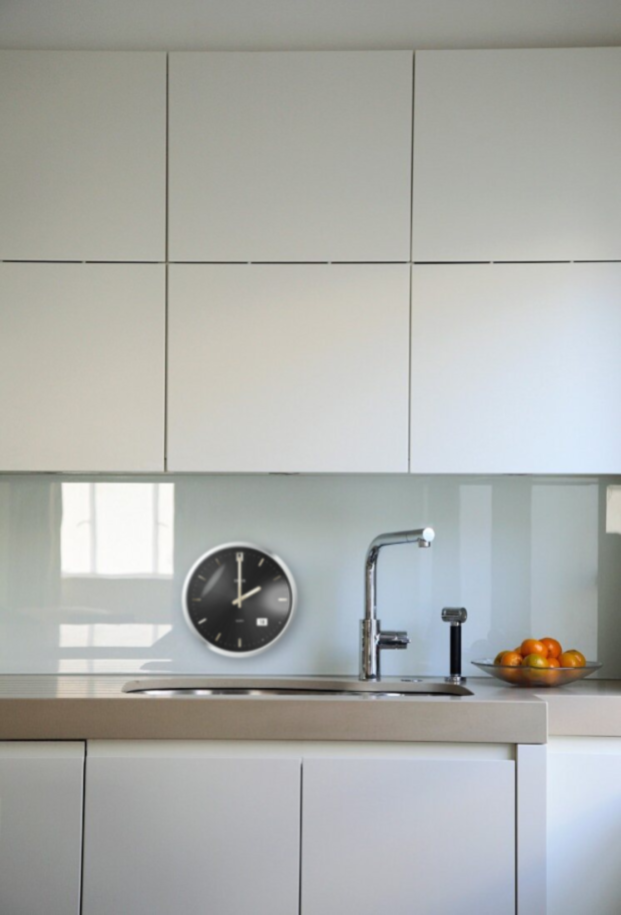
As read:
2.00
